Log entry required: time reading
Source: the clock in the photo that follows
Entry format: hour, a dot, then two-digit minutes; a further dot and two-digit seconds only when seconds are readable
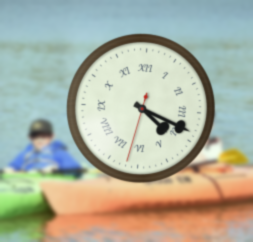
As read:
4.18.32
